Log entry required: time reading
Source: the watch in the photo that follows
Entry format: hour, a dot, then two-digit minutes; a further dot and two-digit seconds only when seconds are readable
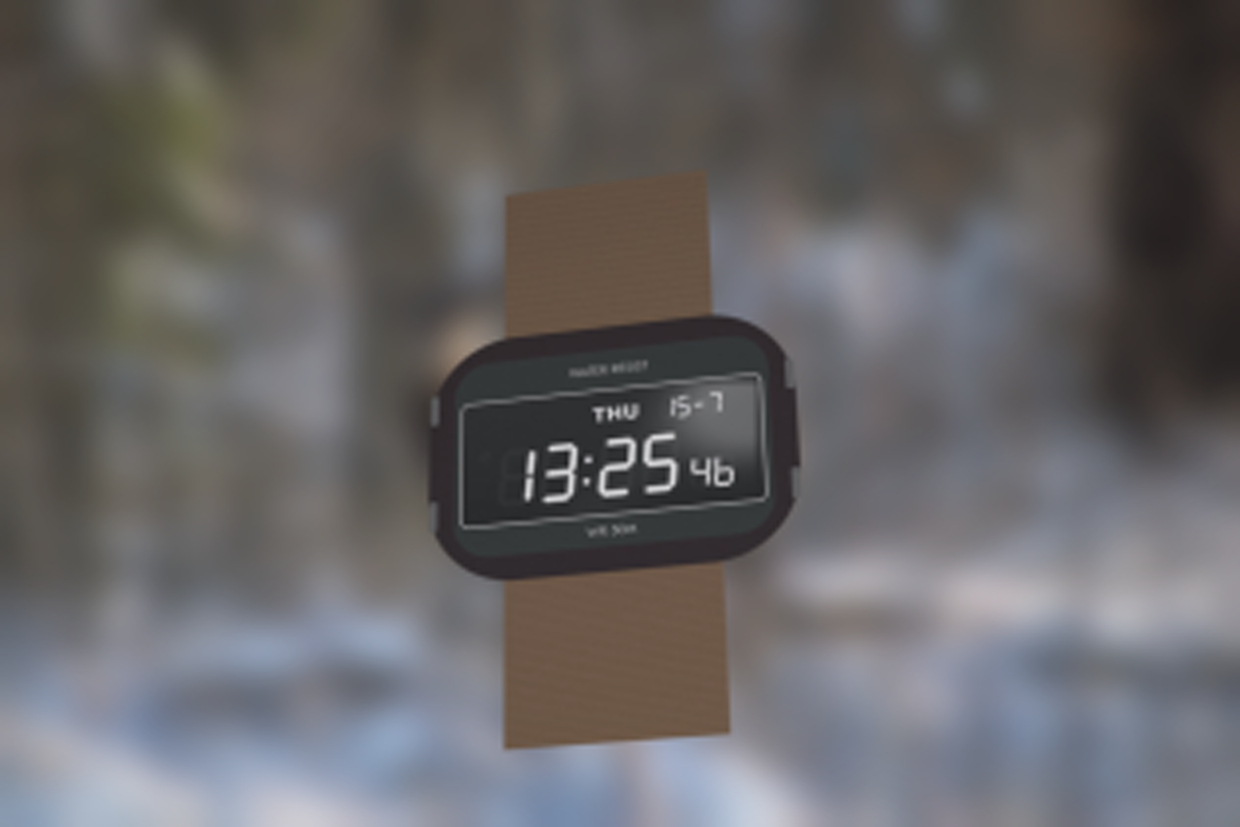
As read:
13.25.46
